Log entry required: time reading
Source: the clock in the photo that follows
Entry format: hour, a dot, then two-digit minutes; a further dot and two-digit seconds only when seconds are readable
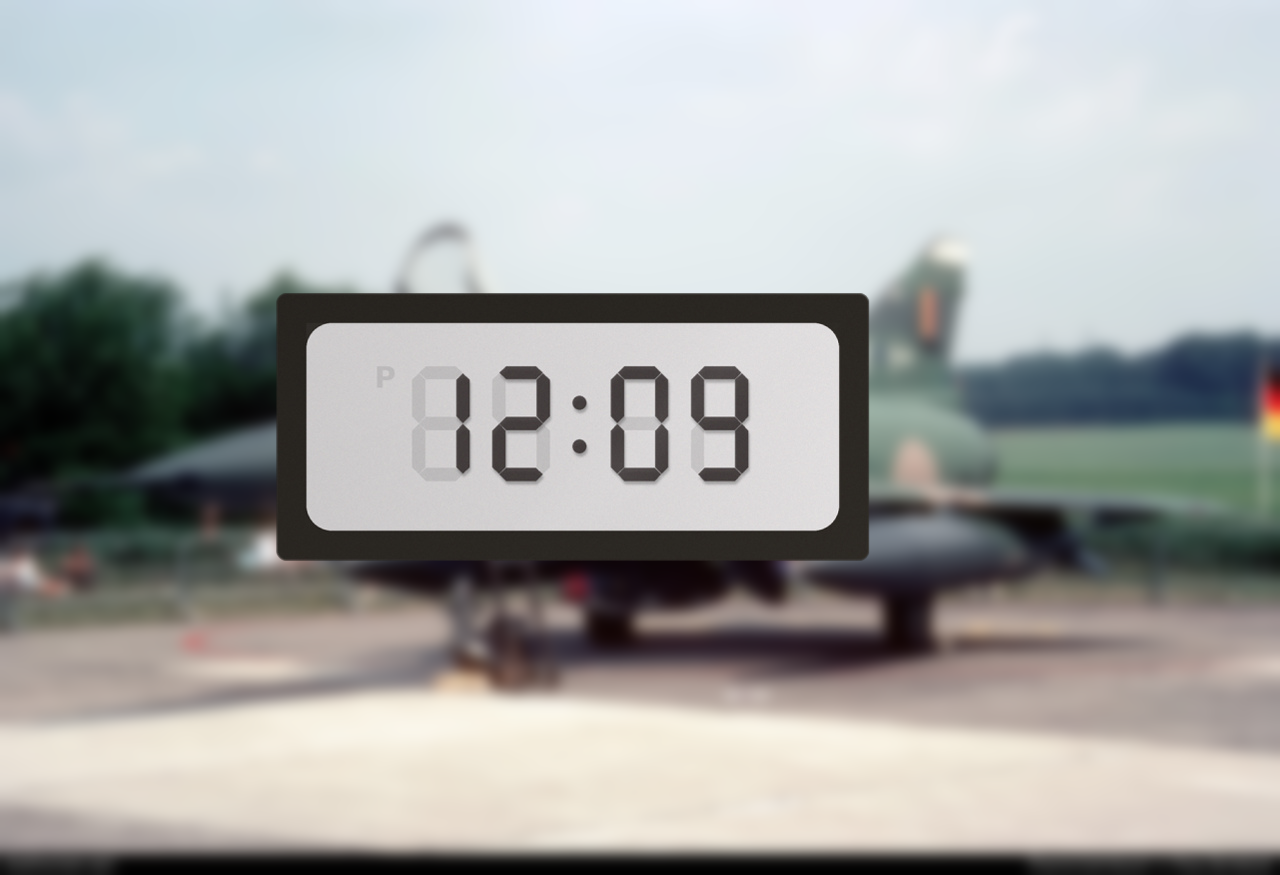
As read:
12.09
